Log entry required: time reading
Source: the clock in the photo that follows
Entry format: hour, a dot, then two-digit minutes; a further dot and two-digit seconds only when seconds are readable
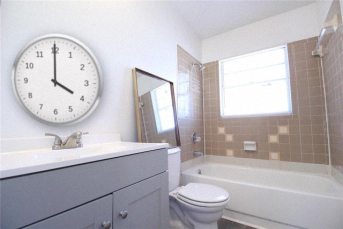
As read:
4.00
